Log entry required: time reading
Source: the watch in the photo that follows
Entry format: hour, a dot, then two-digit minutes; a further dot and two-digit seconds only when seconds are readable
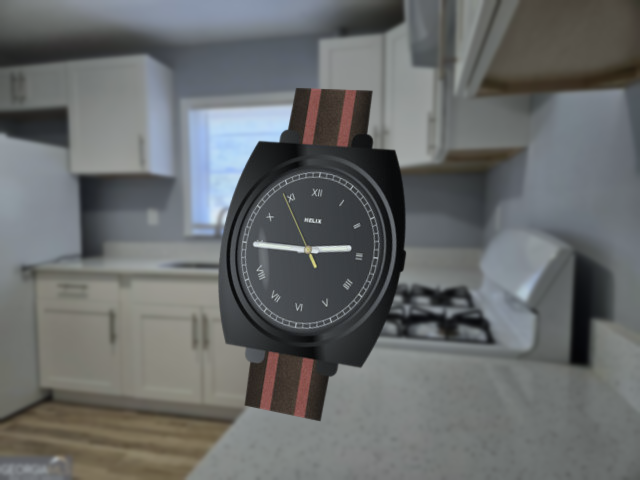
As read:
2.44.54
